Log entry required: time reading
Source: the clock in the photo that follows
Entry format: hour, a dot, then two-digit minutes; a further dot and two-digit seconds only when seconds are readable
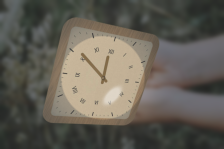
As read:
11.51
